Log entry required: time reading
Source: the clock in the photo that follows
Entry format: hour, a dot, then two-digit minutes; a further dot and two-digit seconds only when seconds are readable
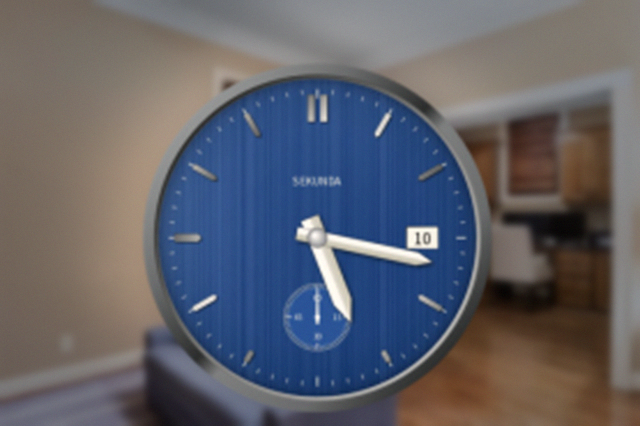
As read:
5.17
